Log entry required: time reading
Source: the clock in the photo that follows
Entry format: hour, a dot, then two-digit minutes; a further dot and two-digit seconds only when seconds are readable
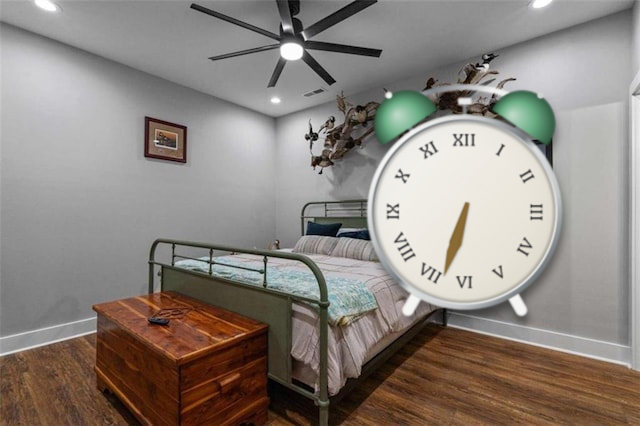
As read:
6.33
